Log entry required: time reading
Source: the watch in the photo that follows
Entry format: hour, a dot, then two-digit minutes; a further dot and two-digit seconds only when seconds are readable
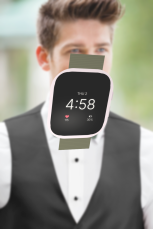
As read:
4.58
